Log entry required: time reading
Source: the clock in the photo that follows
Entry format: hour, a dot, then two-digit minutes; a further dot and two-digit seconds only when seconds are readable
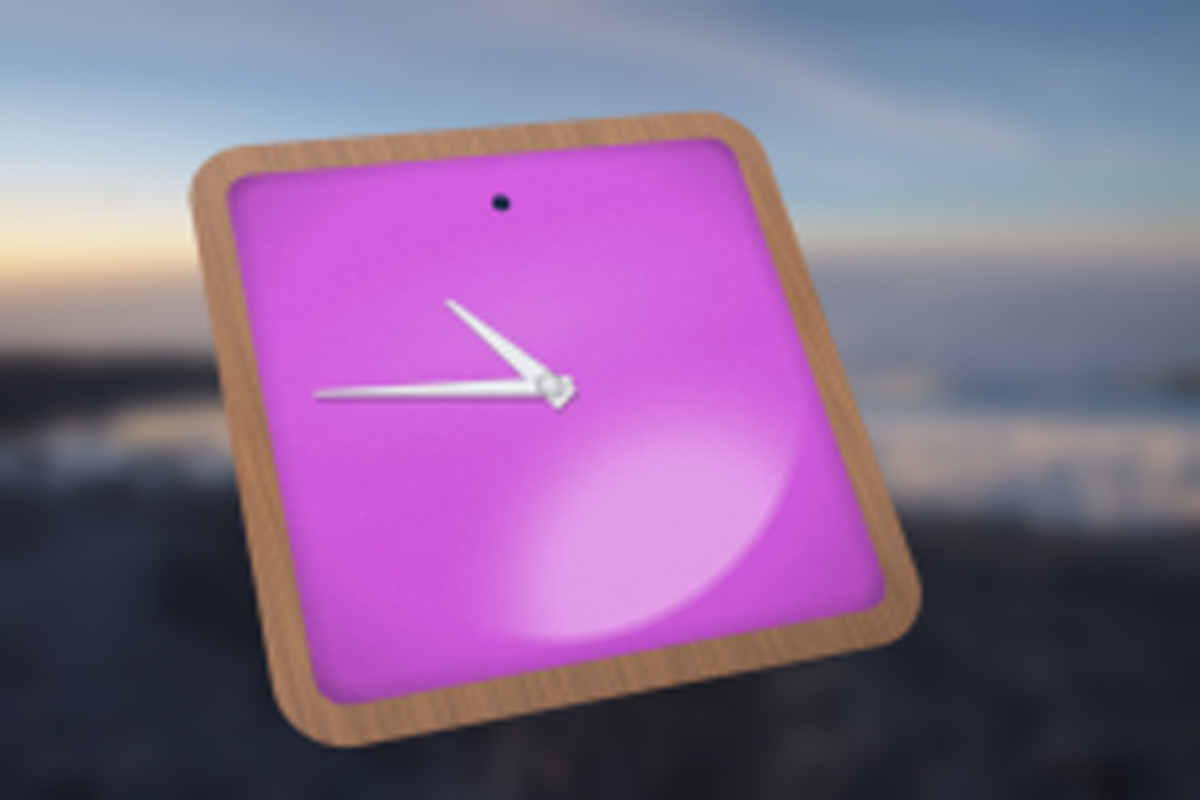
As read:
10.46
